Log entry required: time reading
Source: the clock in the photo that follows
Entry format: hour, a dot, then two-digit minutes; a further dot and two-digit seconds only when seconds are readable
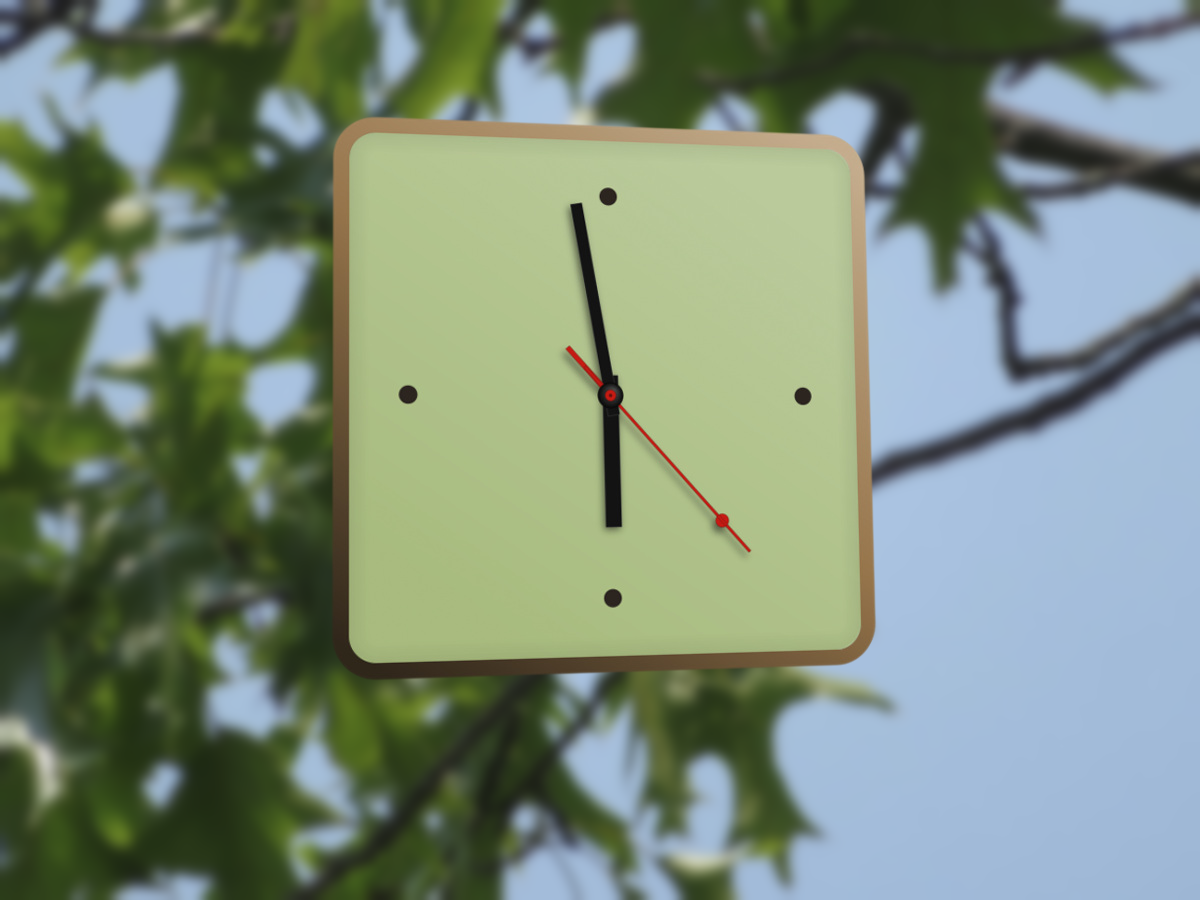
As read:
5.58.23
